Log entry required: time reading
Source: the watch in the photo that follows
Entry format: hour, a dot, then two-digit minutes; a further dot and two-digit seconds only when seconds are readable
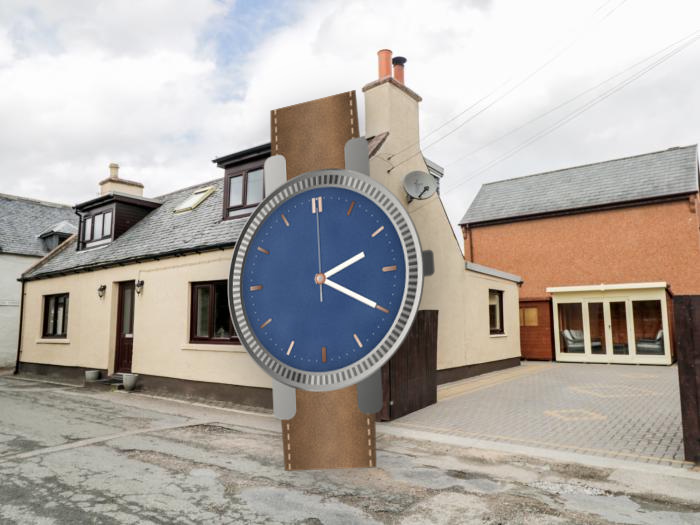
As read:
2.20.00
